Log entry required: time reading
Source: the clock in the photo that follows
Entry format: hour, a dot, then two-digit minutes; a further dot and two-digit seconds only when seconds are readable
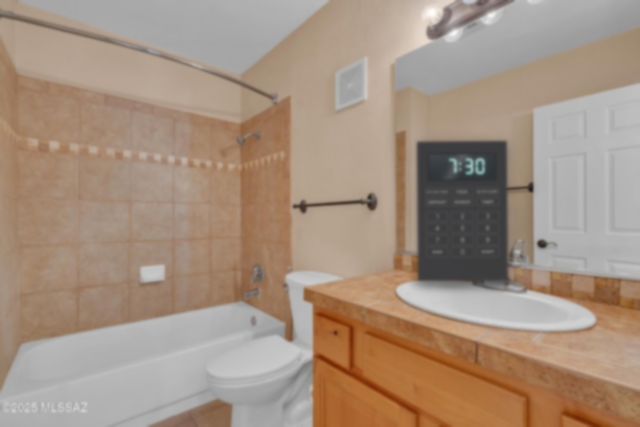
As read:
7.30
